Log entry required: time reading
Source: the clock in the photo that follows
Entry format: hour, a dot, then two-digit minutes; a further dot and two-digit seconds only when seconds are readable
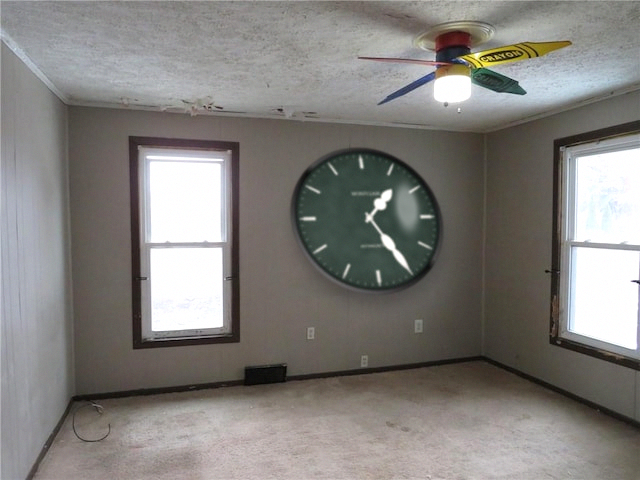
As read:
1.25
